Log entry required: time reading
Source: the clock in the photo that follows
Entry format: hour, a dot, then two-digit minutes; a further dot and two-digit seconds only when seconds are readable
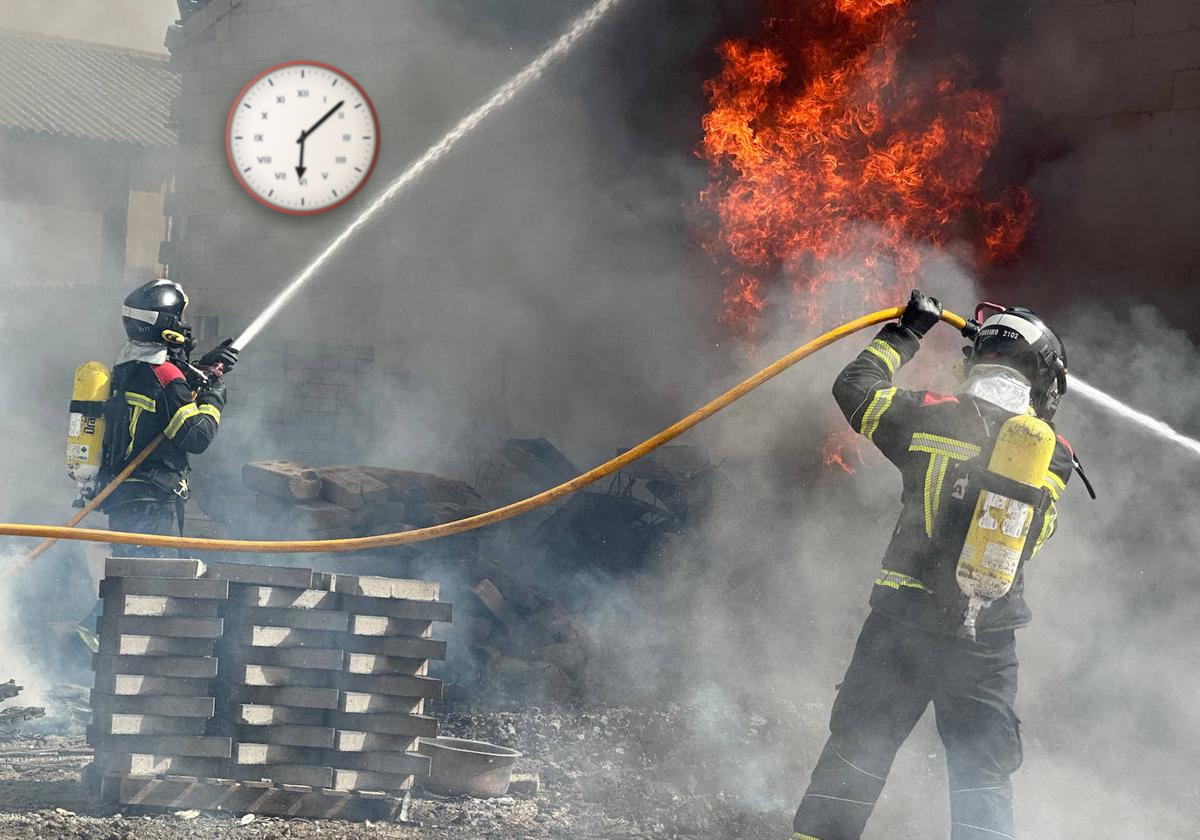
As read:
6.08
